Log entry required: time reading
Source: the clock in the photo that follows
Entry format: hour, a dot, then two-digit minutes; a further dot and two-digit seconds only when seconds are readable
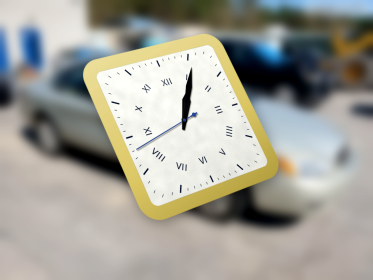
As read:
1.05.43
